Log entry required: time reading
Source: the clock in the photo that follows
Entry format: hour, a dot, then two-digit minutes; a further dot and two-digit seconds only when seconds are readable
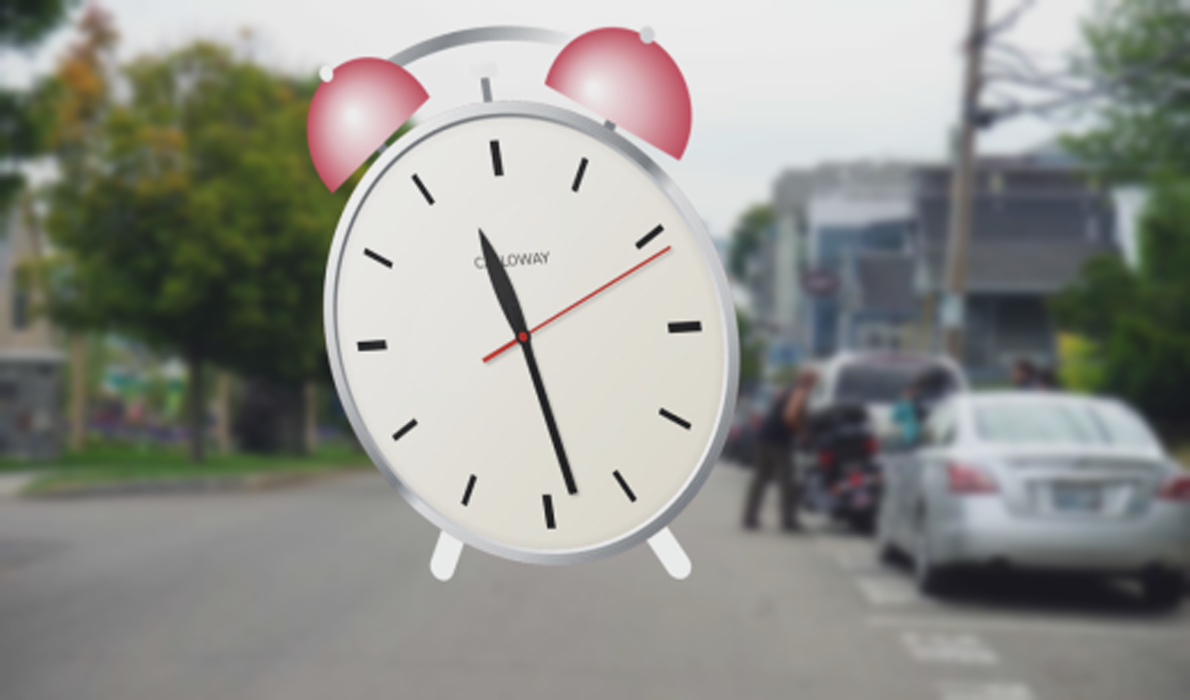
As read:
11.28.11
